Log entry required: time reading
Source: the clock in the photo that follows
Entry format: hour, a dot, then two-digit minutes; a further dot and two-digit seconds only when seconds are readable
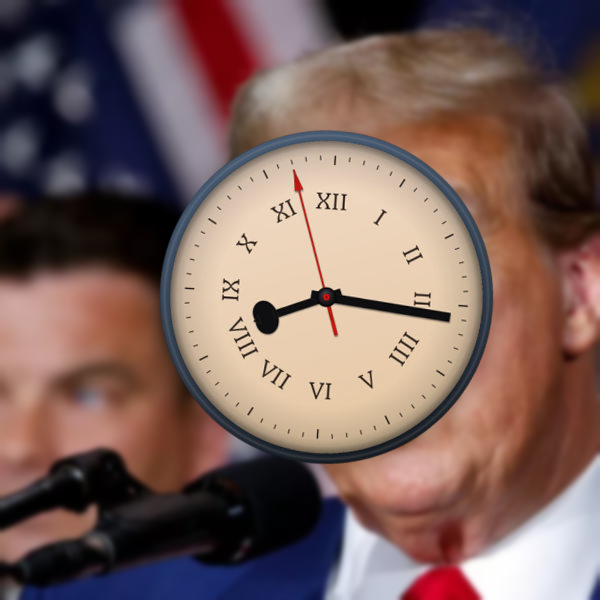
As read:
8.15.57
